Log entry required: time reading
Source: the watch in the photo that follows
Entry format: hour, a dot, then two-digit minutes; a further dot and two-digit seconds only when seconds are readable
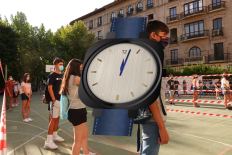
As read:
12.02
